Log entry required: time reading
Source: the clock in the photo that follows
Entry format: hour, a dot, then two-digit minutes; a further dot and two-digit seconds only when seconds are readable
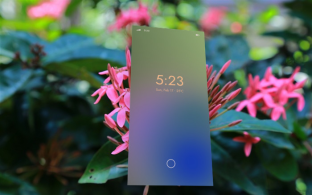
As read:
5.23
